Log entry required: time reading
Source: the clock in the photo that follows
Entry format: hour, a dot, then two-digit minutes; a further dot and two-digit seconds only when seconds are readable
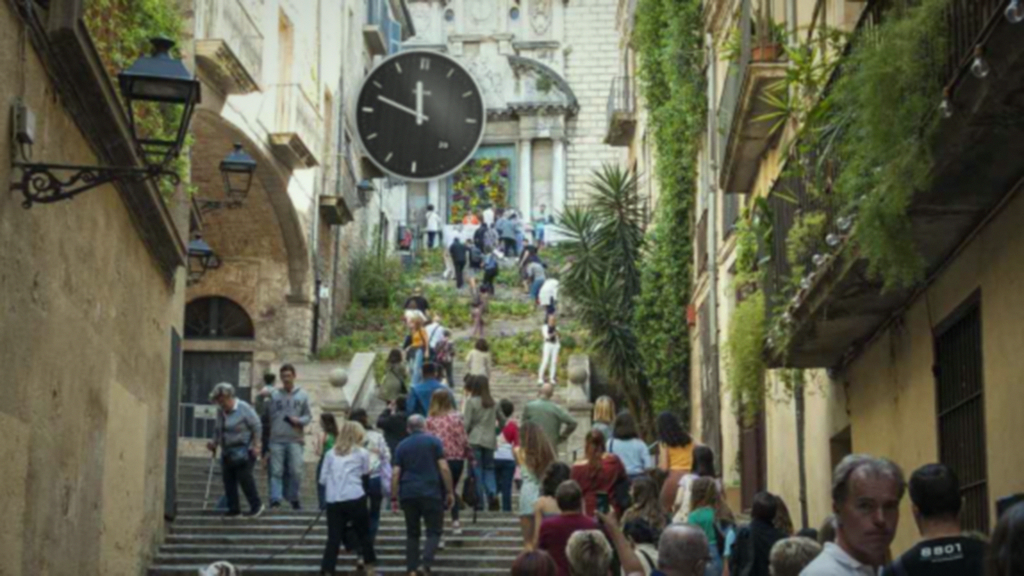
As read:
11.48
